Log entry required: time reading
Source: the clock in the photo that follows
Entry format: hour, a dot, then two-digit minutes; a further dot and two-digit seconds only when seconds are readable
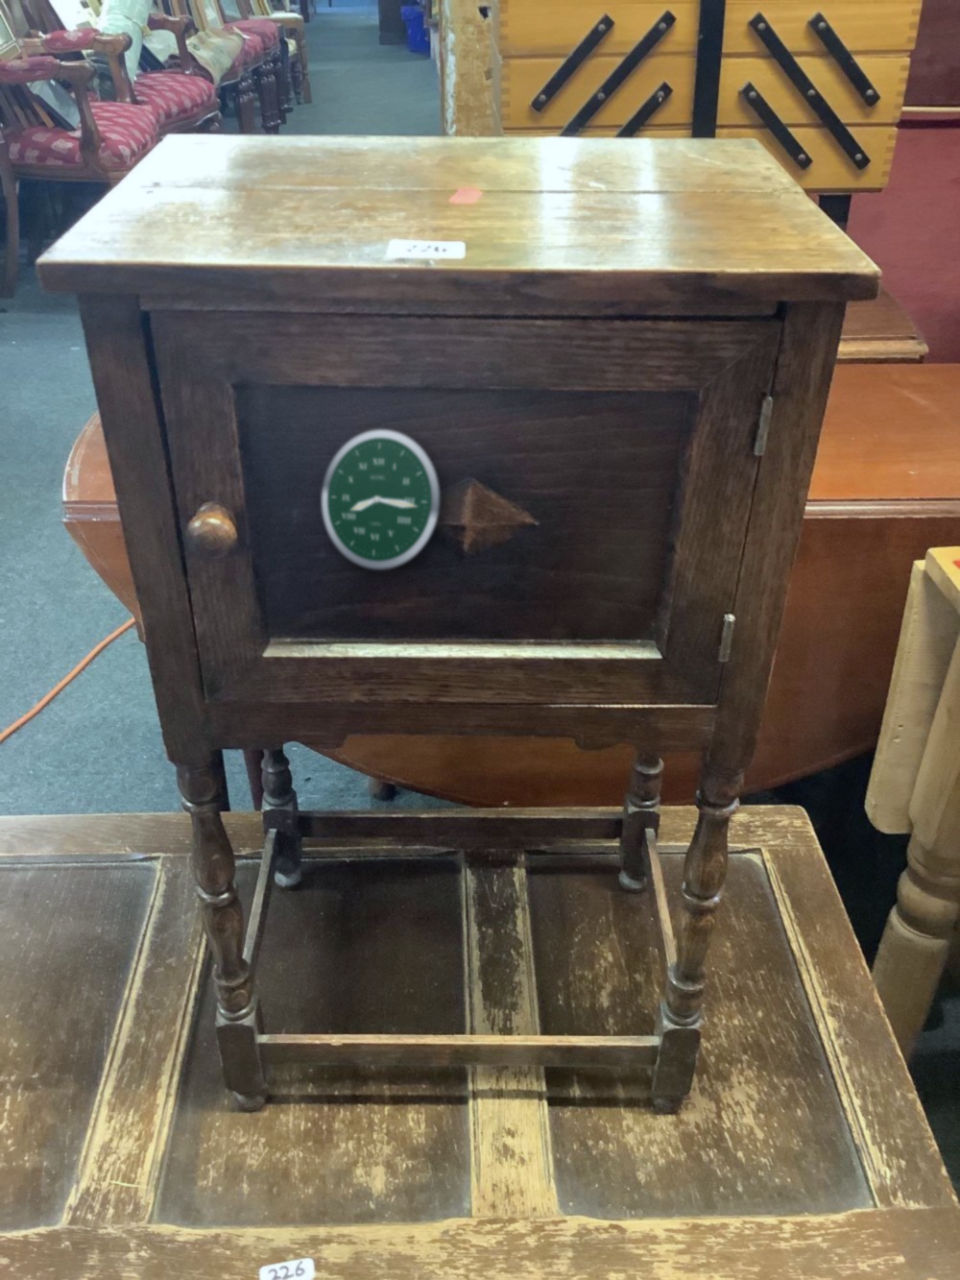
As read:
8.16
